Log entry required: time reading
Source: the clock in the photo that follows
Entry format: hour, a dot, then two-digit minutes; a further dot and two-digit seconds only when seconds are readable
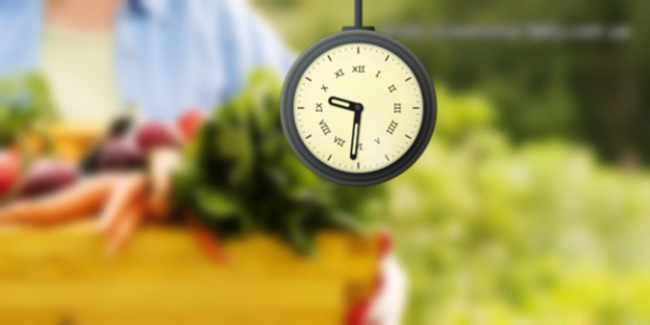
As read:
9.31
